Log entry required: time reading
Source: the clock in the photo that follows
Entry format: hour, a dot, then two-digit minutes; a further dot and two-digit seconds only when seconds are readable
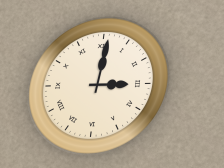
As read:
3.01
